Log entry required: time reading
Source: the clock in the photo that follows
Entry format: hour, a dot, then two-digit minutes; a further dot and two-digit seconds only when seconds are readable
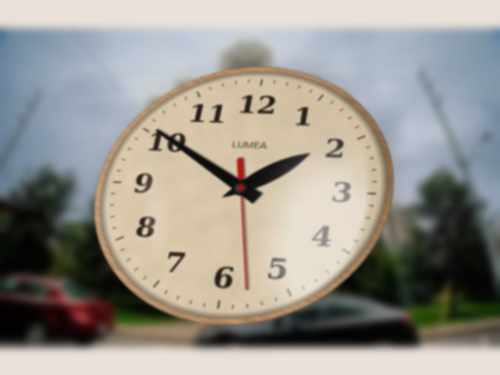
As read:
1.50.28
